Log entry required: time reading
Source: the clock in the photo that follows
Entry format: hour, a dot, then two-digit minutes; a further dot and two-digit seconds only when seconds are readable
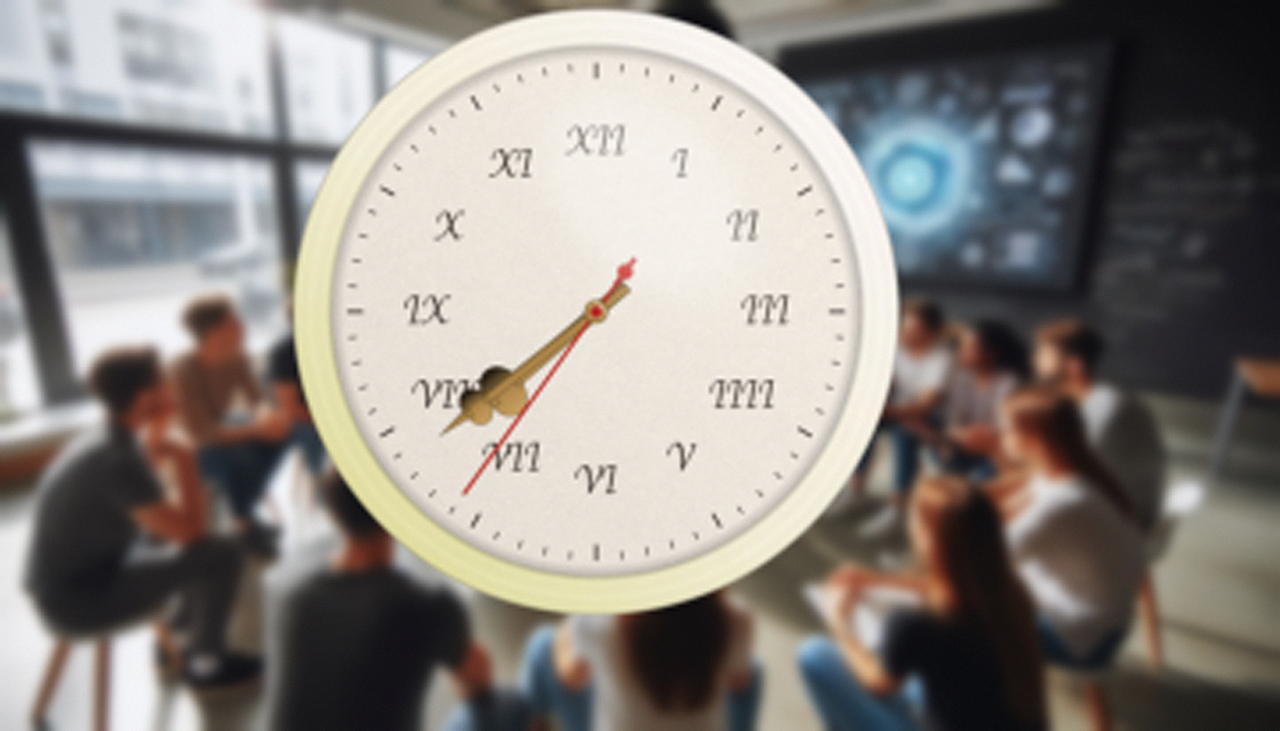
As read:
7.38.36
